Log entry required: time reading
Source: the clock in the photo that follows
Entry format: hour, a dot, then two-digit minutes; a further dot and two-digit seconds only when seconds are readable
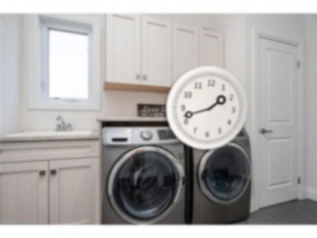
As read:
1.42
